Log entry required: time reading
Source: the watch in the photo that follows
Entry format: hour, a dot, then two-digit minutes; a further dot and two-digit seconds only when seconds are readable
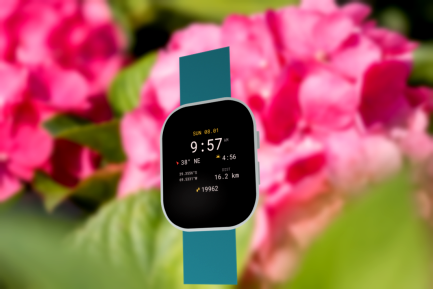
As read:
9.57
